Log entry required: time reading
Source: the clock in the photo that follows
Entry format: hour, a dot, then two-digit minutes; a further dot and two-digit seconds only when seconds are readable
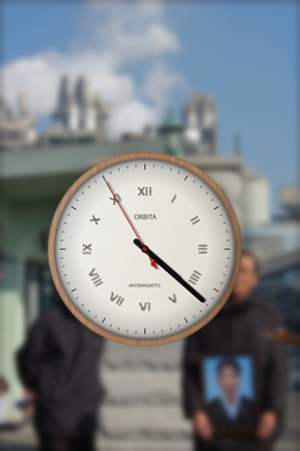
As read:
4.21.55
